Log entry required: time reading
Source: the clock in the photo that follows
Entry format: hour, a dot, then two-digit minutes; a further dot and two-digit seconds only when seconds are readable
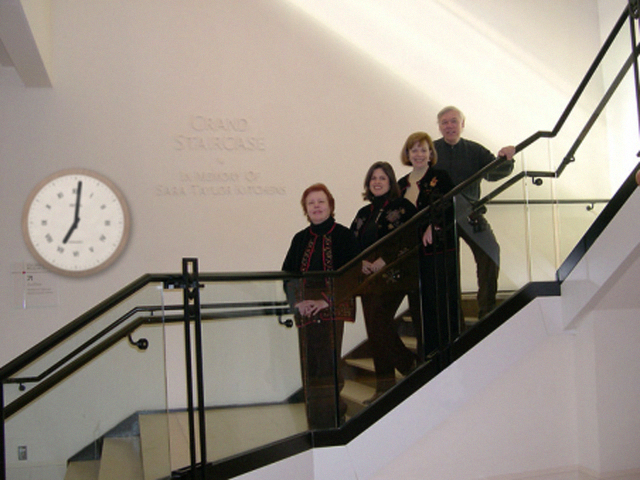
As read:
7.01
